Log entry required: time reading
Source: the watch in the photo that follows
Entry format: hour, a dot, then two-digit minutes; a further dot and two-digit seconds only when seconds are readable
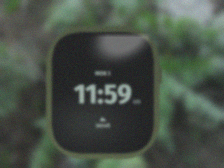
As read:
11.59
